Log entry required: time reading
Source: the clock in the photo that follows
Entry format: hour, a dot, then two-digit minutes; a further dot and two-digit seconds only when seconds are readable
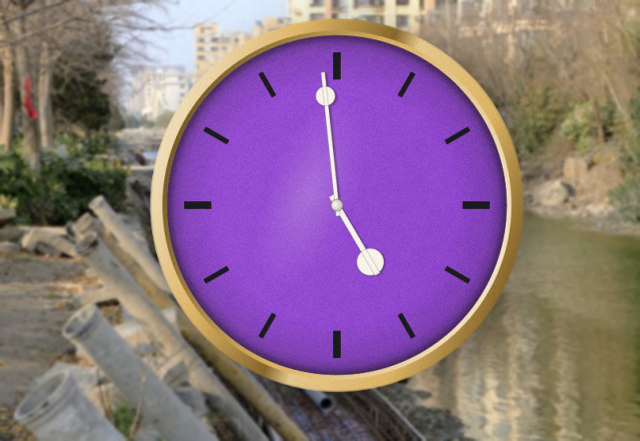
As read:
4.59
